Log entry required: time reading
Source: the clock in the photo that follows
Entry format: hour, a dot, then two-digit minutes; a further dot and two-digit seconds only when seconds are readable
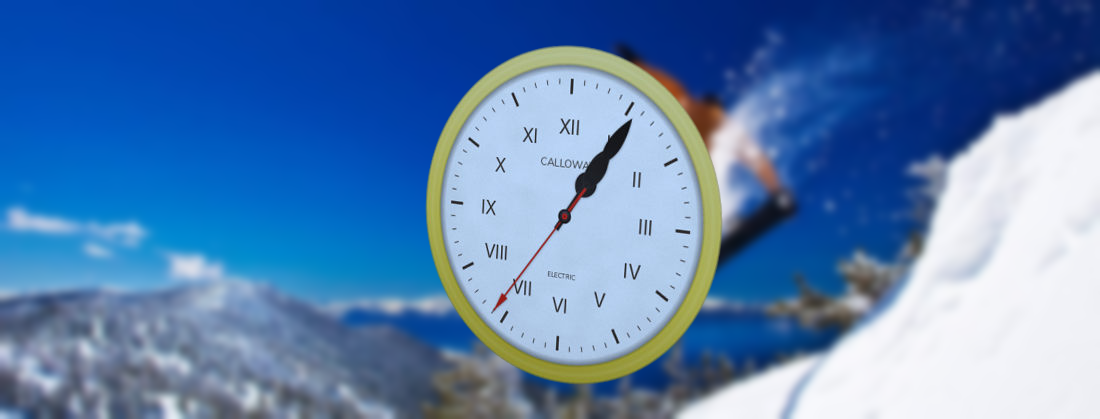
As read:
1.05.36
